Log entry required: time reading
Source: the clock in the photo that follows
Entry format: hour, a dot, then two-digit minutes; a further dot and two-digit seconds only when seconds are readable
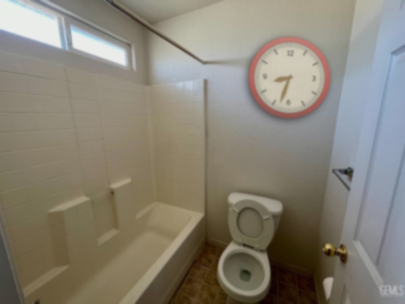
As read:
8.33
